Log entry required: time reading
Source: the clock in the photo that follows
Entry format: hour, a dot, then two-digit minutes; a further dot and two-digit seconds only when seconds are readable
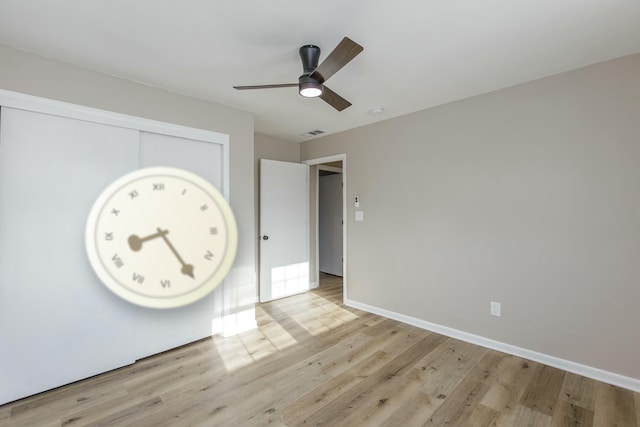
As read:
8.25
